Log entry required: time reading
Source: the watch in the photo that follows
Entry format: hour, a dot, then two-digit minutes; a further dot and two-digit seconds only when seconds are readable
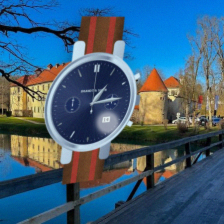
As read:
1.14
